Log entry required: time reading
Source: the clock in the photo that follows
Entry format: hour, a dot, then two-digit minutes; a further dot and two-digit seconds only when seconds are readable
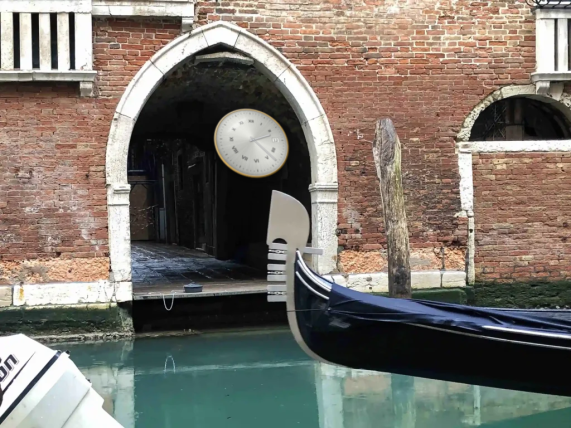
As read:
2.23
